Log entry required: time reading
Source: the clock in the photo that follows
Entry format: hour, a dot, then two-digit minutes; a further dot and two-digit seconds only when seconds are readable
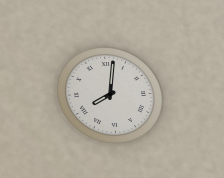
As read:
8.02
